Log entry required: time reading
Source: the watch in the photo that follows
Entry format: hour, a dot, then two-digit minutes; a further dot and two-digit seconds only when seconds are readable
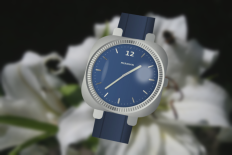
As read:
1.37
